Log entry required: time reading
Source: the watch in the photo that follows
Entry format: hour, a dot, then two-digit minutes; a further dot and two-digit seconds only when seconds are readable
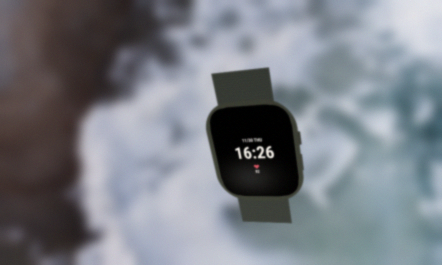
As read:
16.26
